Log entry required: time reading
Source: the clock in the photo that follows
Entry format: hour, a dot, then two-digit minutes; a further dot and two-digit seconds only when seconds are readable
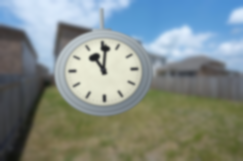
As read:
11.01
